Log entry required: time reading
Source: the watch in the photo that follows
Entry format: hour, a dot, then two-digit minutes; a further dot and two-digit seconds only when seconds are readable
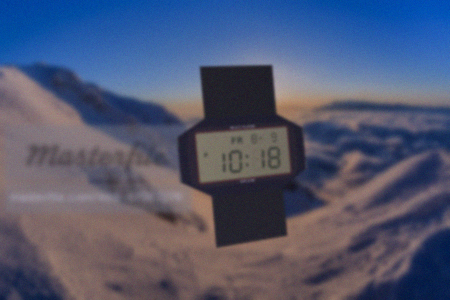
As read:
10.18
